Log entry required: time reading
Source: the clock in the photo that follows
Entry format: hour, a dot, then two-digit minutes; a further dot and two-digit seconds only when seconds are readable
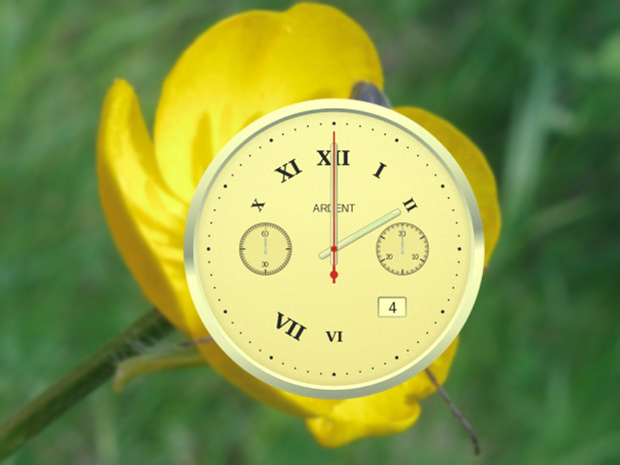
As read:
2.00
